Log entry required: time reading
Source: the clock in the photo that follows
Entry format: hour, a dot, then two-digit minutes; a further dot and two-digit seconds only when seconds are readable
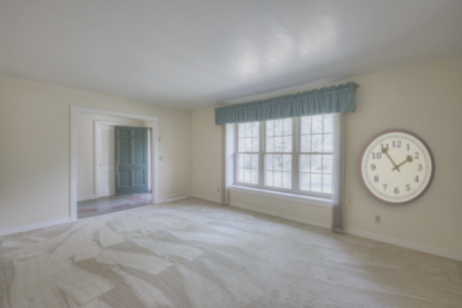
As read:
1.54
